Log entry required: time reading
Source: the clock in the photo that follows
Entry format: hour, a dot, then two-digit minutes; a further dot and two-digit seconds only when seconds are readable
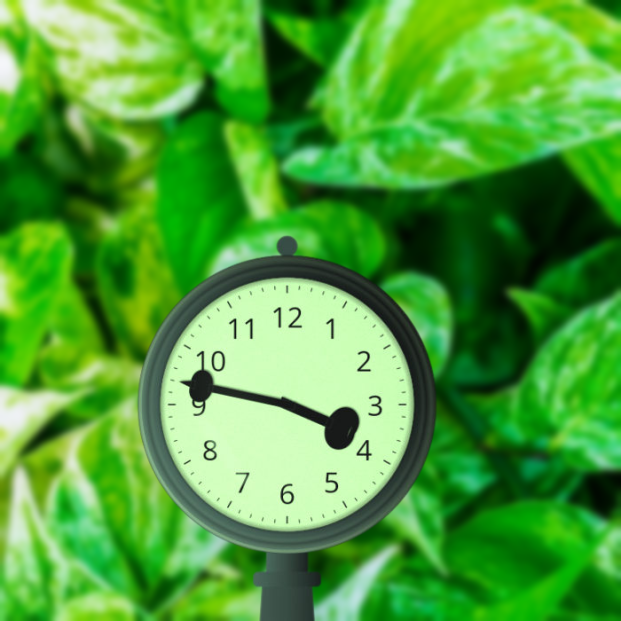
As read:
3.47
